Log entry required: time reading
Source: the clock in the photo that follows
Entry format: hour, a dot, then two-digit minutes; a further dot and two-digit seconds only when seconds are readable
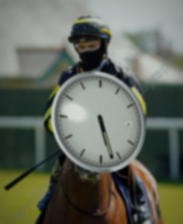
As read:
5.27
